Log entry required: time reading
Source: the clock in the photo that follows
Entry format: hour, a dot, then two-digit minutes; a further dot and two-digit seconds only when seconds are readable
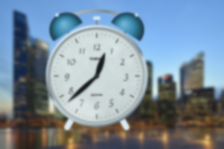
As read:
12.38
